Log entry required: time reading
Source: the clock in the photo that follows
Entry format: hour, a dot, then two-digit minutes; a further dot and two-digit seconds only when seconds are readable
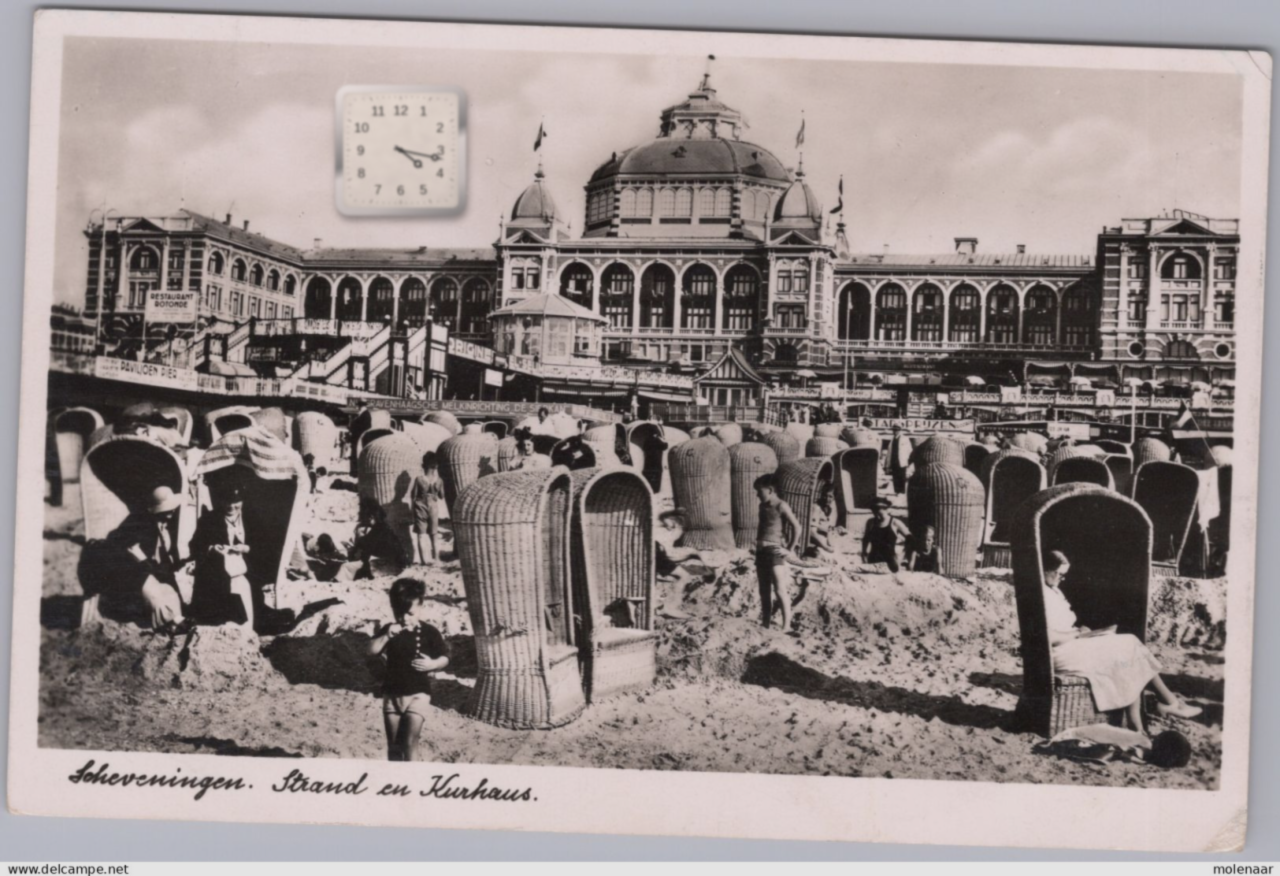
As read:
4.17
